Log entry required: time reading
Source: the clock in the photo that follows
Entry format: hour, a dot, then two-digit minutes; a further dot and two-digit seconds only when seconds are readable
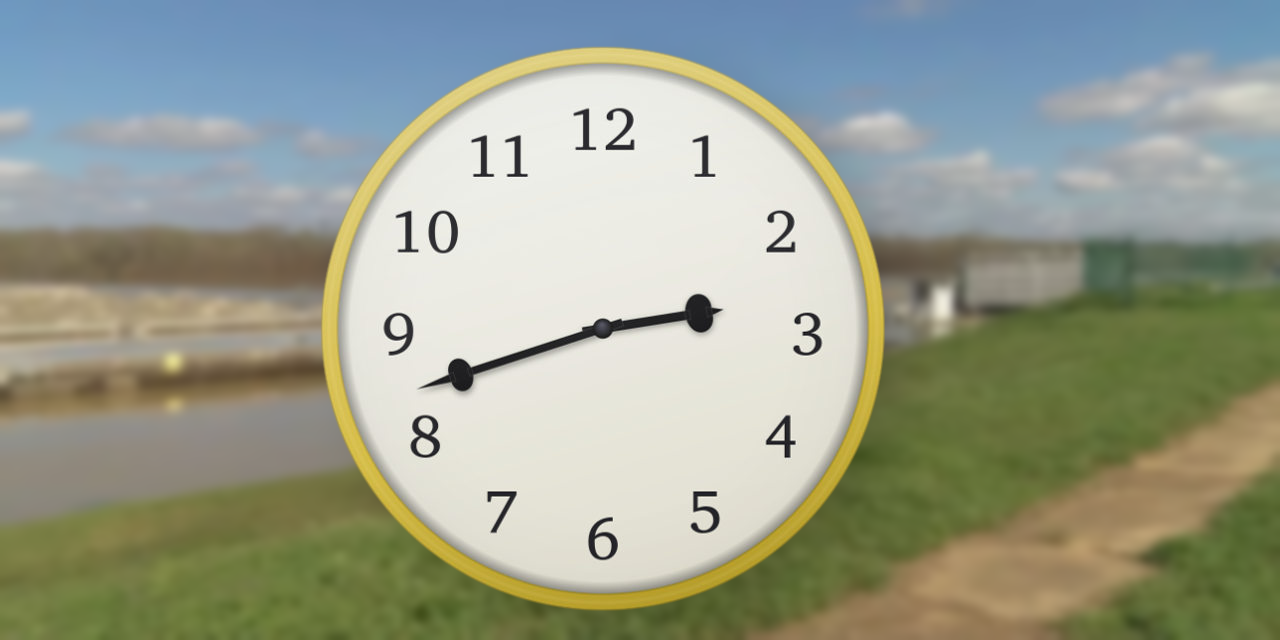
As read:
2.42
